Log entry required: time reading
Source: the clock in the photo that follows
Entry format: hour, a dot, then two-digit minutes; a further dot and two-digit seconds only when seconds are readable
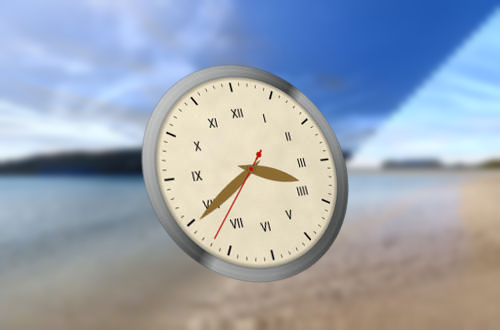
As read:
3.39.37
